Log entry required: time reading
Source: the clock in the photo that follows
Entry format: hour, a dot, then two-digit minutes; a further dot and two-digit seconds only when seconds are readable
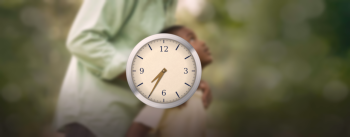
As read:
7.35
